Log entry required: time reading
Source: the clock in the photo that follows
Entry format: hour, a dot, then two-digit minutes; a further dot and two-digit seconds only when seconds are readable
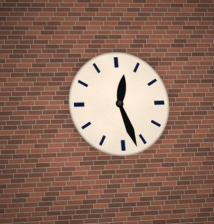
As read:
12.27
